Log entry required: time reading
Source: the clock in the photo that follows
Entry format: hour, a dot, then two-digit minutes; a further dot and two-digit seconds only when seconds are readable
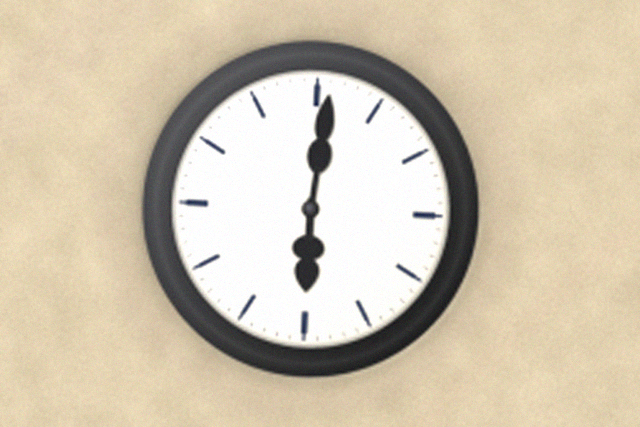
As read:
6.01
